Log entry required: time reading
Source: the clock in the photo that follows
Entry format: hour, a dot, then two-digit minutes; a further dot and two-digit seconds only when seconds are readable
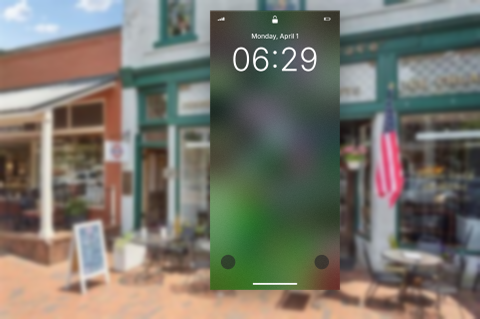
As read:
6.29
